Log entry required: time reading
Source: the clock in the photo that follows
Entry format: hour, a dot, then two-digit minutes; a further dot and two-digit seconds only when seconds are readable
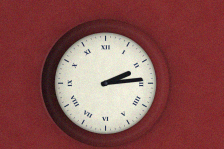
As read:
2.14
